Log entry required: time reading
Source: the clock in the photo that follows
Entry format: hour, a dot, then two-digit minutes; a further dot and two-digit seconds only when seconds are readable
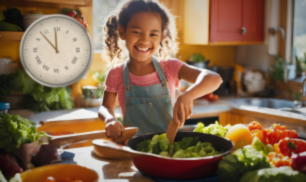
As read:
11.53
